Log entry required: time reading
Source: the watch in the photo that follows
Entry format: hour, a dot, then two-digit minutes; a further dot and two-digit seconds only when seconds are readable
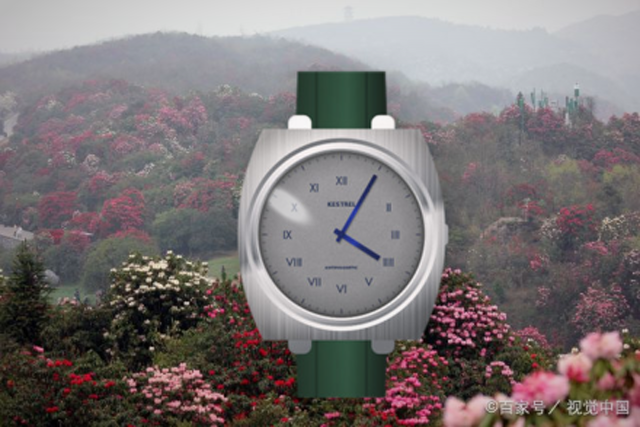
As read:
4.05
